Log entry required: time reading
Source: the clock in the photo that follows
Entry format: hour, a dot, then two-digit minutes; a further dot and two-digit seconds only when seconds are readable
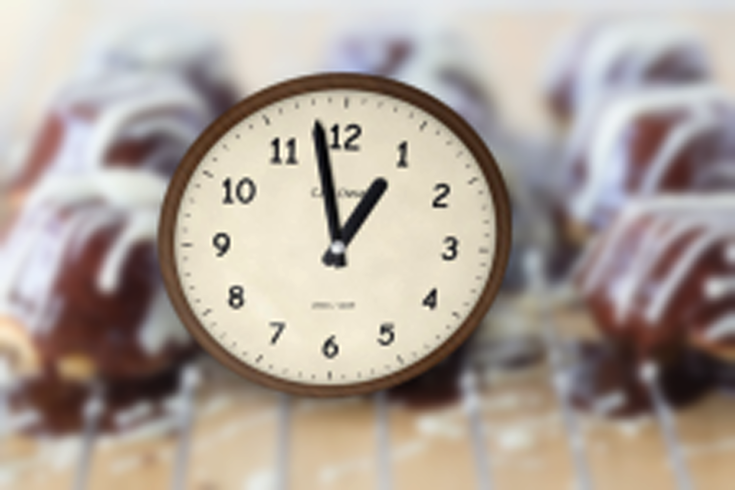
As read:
12.58
